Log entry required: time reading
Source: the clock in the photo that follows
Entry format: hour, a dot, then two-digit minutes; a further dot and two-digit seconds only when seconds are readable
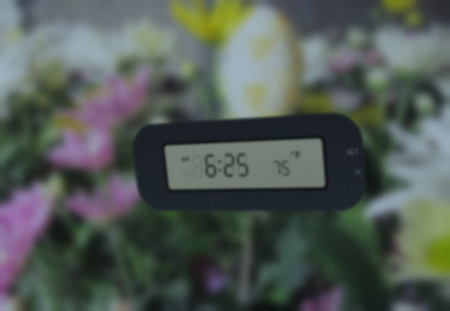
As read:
6.25
